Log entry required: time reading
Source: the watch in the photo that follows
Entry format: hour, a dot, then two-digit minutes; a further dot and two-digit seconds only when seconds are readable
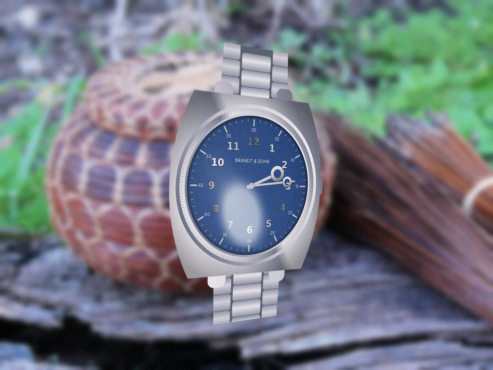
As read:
2.14
